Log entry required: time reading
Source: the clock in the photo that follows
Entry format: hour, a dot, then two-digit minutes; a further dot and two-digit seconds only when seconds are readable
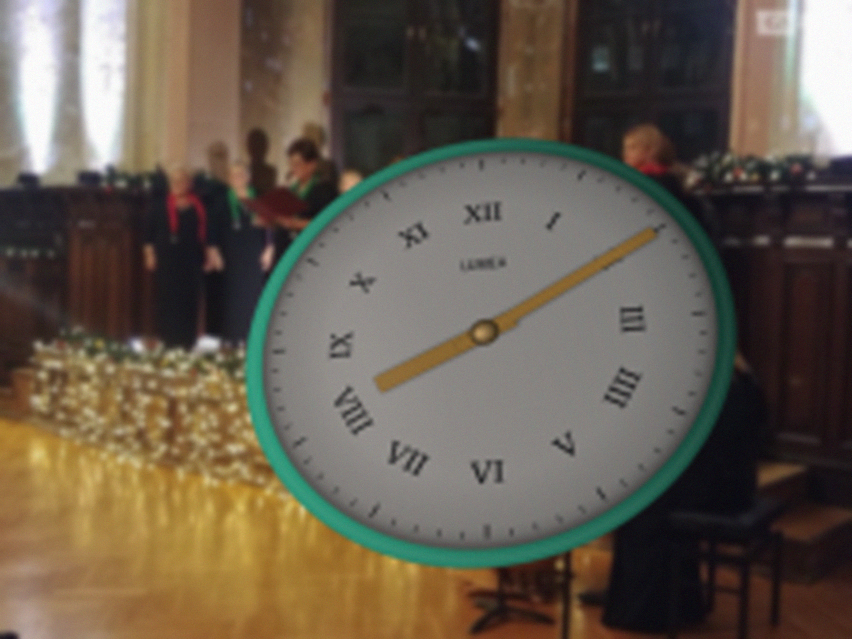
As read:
8.10
